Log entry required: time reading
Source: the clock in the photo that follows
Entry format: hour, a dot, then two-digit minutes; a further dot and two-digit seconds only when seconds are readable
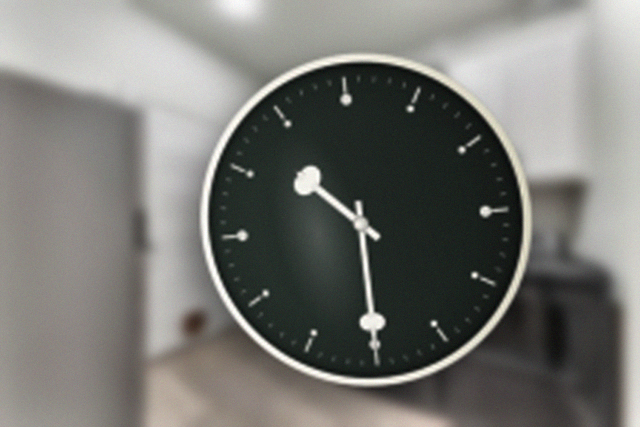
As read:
10.30
